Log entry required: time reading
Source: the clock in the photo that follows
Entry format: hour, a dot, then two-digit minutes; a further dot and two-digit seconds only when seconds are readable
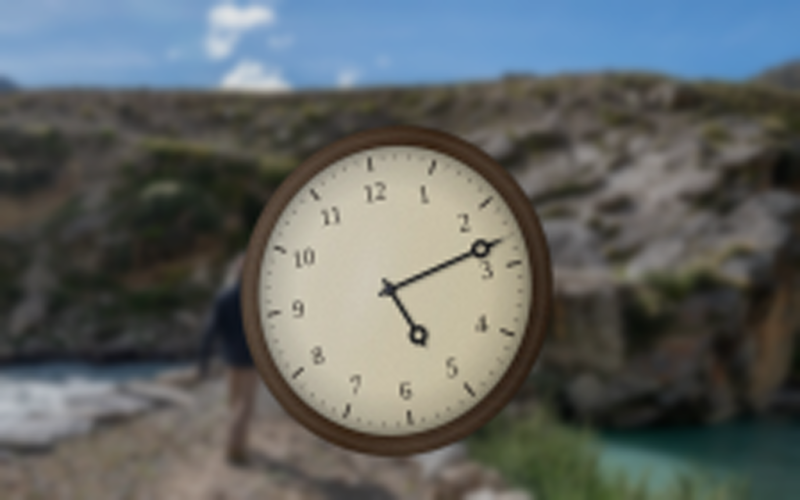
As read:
5.13
